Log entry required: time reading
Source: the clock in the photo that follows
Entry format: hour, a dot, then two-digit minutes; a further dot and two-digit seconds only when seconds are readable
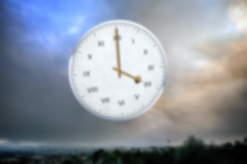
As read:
4.00
